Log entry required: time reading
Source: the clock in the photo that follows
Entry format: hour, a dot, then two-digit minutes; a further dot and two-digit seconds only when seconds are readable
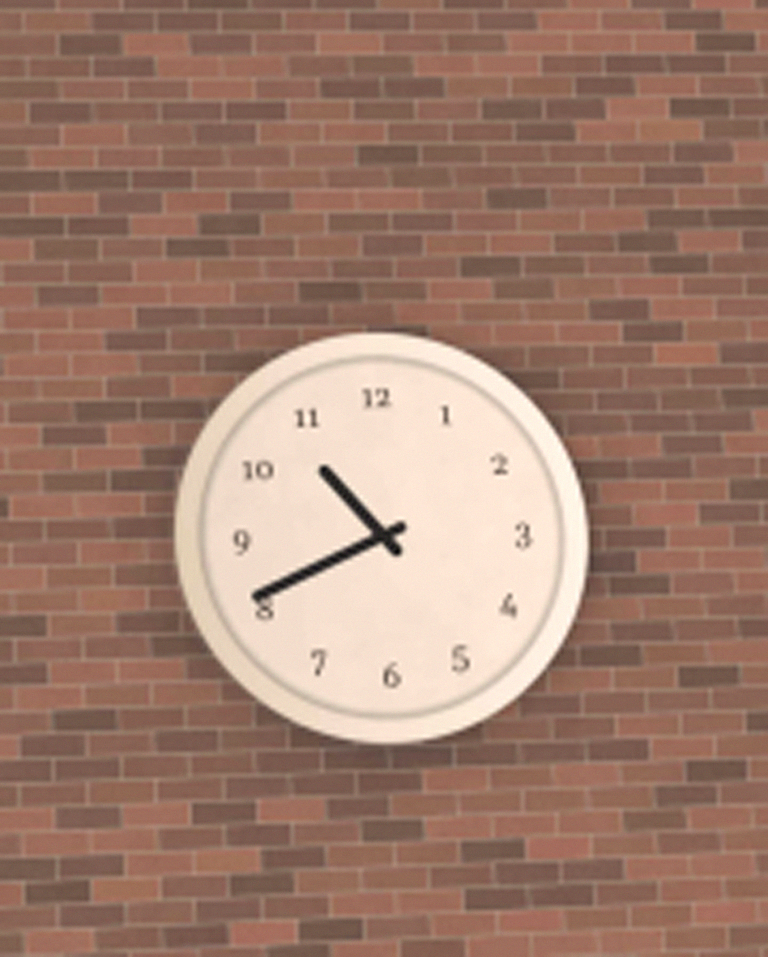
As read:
10.41
